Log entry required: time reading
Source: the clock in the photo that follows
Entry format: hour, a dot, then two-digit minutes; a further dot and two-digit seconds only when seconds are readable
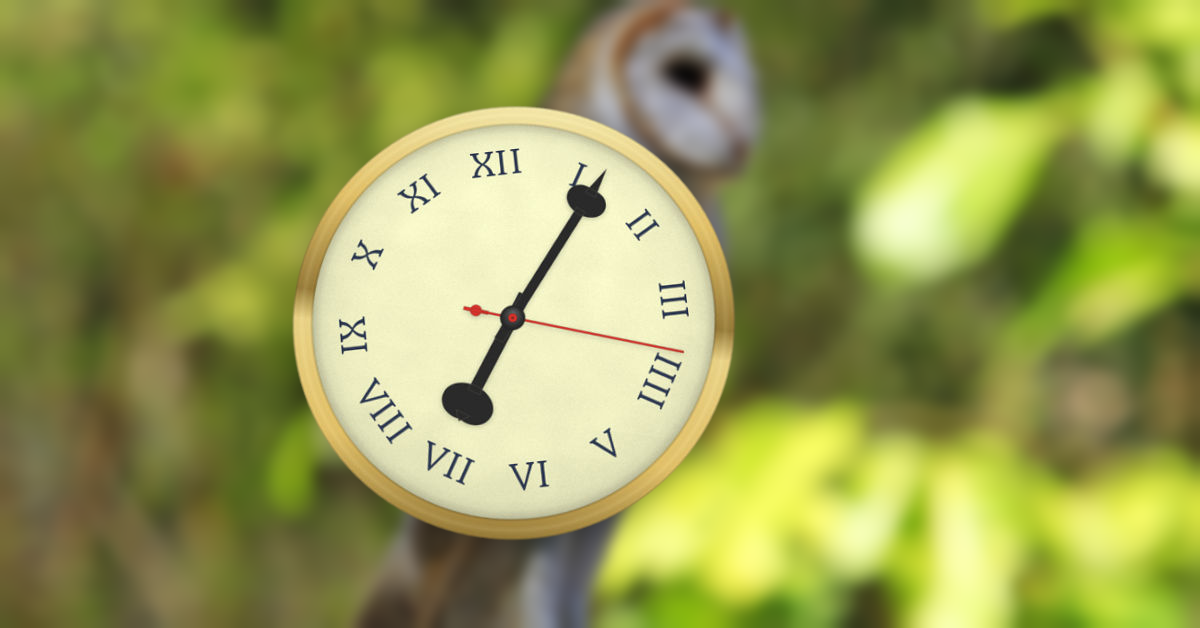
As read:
7.06.18
